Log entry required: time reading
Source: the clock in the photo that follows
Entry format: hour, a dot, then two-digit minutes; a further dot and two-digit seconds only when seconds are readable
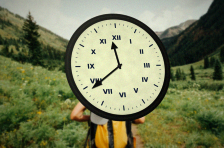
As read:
11.39
